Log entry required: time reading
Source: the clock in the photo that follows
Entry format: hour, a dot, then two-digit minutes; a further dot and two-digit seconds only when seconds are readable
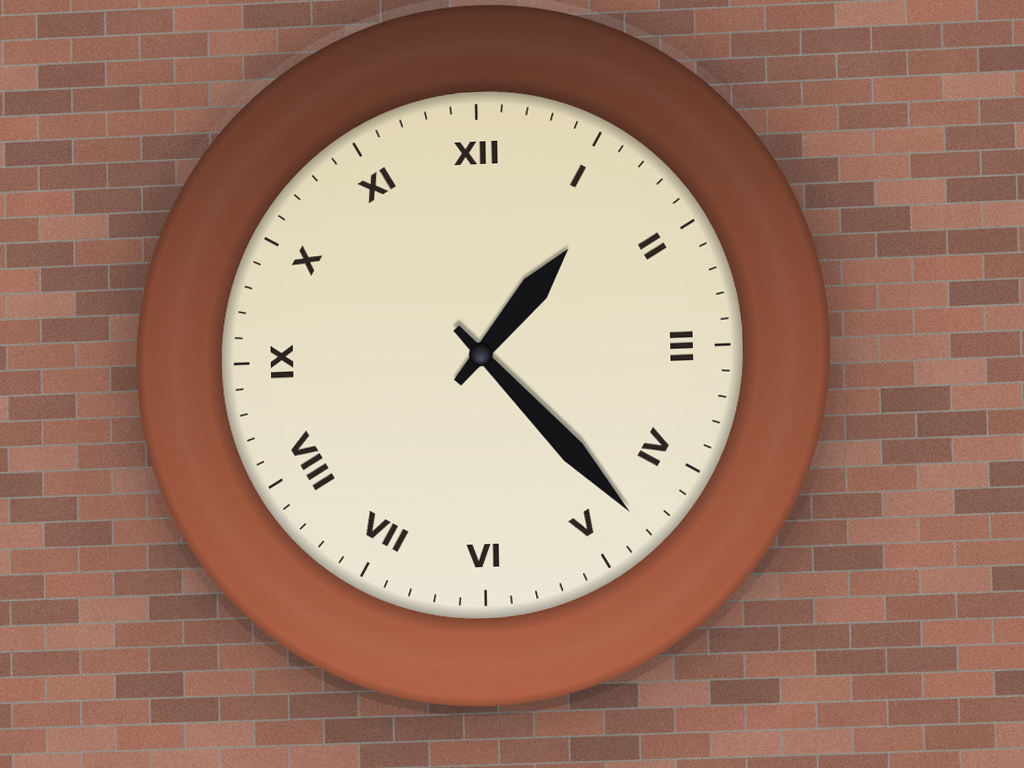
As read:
1.23
